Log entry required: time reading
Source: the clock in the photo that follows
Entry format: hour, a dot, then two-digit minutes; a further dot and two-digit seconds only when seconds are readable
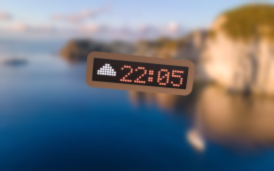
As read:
22.05
